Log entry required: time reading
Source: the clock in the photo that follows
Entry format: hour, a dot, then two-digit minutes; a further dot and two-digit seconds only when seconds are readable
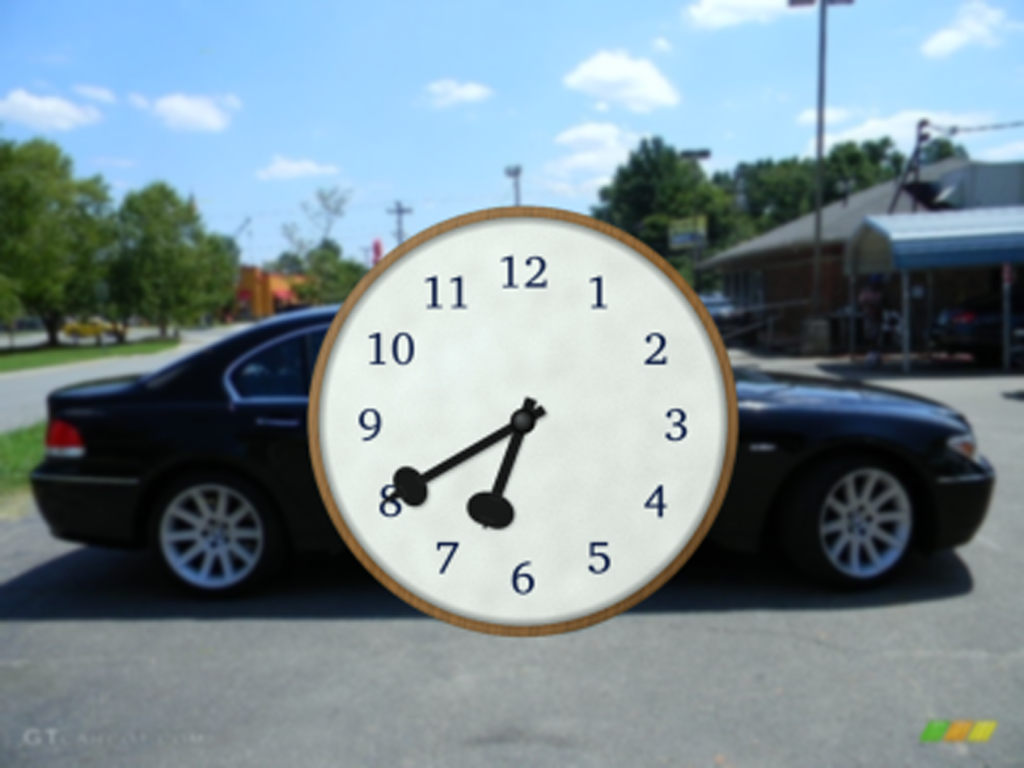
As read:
6.40
